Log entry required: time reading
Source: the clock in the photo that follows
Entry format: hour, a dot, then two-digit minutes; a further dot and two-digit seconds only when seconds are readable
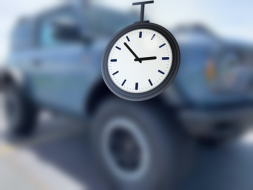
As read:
2.53
